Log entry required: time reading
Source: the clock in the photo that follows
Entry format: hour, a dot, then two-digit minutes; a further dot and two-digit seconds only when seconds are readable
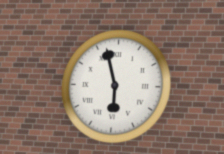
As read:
5.57
